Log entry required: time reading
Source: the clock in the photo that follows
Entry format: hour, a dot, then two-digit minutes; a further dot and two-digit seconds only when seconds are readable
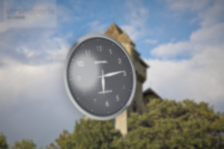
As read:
6.14
